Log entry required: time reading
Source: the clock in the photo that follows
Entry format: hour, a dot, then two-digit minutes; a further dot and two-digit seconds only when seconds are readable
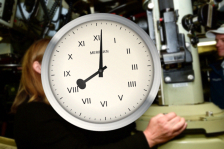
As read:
8.01
